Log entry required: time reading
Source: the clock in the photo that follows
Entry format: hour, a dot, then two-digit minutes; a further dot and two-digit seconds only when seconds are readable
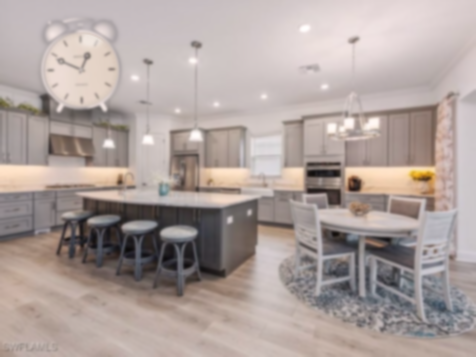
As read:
12.49
